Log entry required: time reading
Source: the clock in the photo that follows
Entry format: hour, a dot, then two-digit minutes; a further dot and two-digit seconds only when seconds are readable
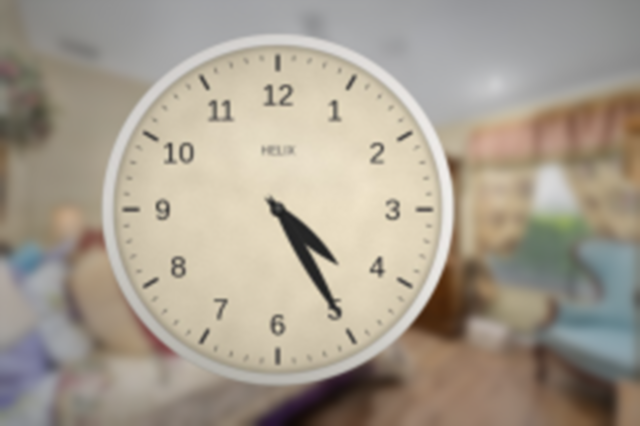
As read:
4.25
